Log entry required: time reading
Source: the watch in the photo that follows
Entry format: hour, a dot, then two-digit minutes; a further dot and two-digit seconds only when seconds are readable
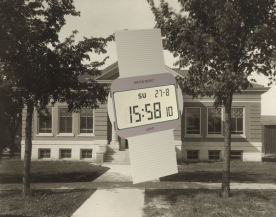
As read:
15.58.10
